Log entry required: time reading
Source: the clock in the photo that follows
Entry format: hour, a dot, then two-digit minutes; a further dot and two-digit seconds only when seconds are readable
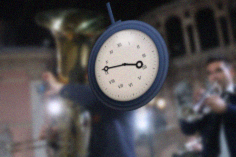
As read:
3.47
